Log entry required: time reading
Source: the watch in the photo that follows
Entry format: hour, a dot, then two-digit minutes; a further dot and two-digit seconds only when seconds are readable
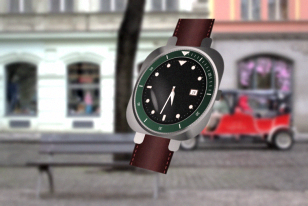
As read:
5.32
